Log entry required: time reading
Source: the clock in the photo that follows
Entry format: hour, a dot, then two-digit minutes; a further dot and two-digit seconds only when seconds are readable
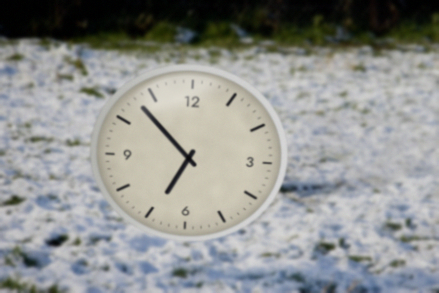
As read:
6.53
